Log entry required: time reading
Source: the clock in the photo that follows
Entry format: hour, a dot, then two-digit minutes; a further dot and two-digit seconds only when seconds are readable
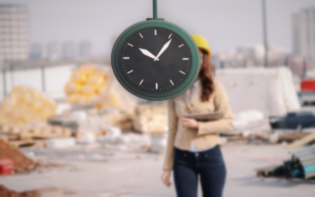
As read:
10.06
